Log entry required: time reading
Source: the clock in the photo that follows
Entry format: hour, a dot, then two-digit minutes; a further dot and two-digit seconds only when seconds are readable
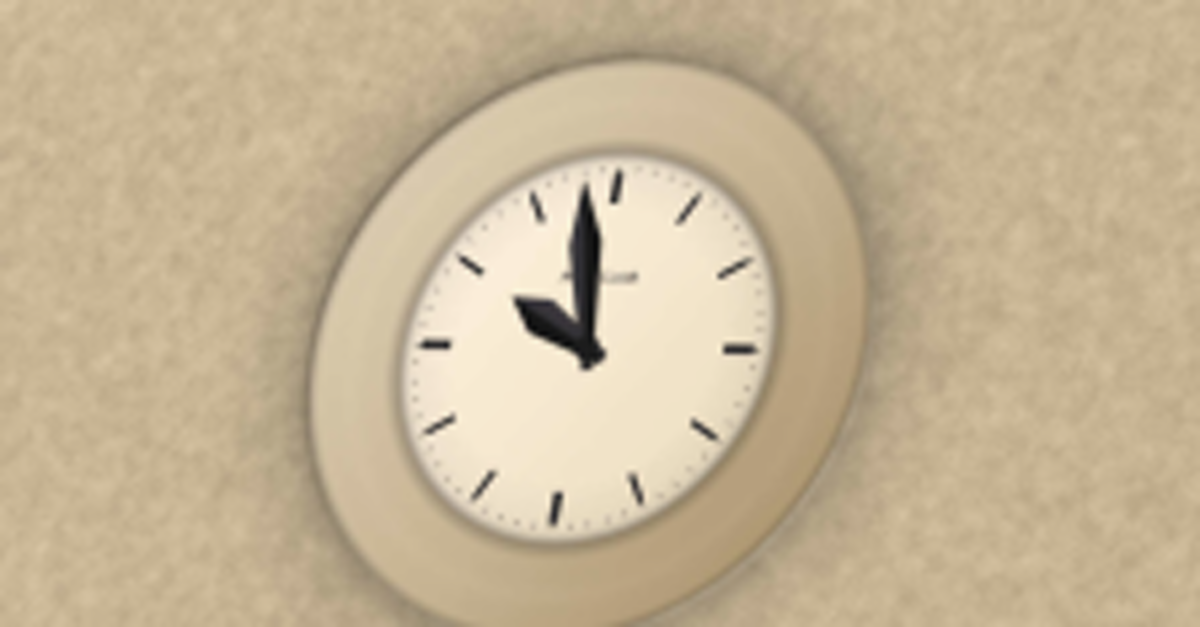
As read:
9.58
